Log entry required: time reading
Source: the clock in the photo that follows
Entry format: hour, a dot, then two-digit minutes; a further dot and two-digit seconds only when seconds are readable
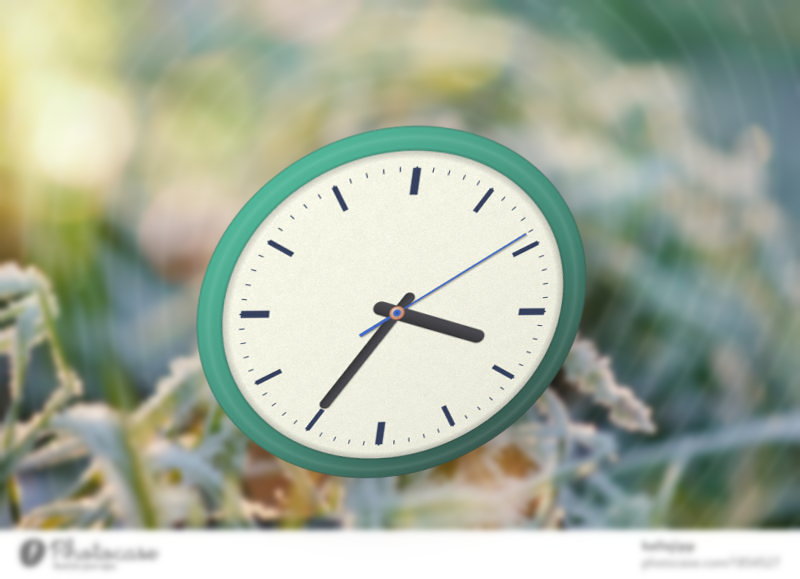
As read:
3.35.09
